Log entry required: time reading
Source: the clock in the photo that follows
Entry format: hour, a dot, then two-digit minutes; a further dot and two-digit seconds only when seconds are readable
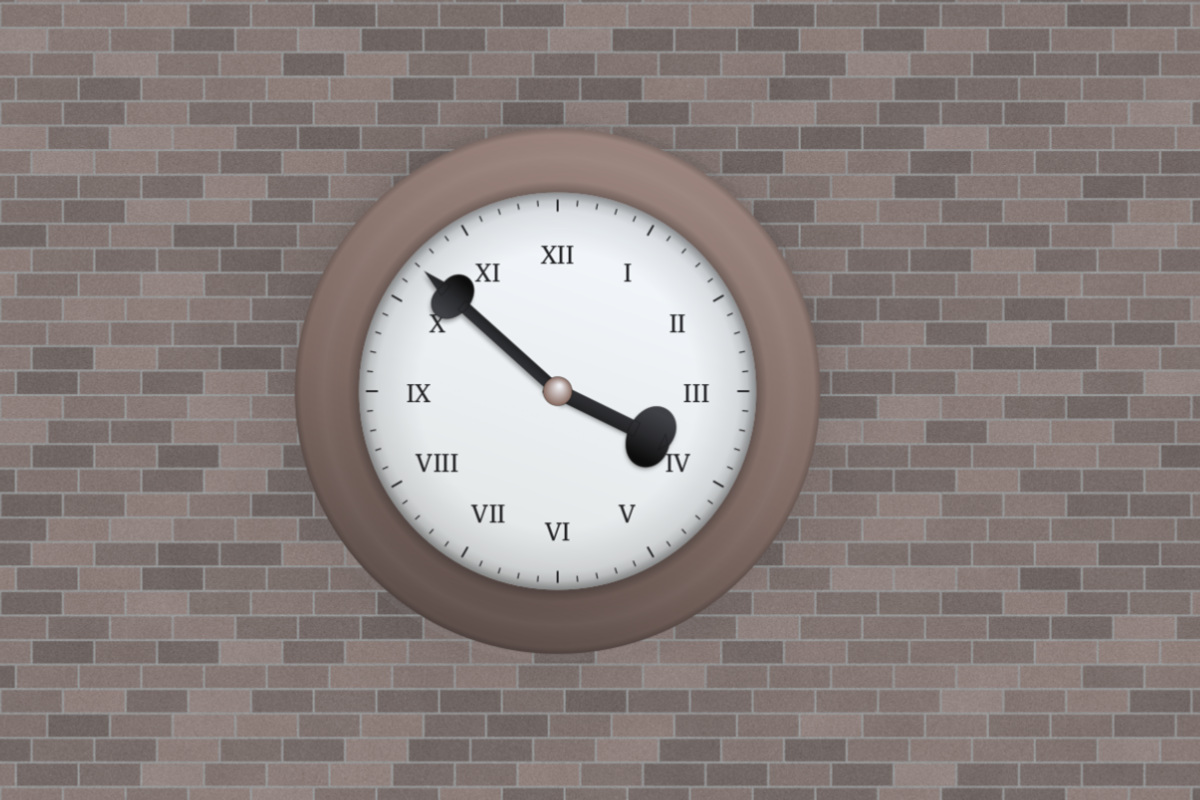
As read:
3.52
